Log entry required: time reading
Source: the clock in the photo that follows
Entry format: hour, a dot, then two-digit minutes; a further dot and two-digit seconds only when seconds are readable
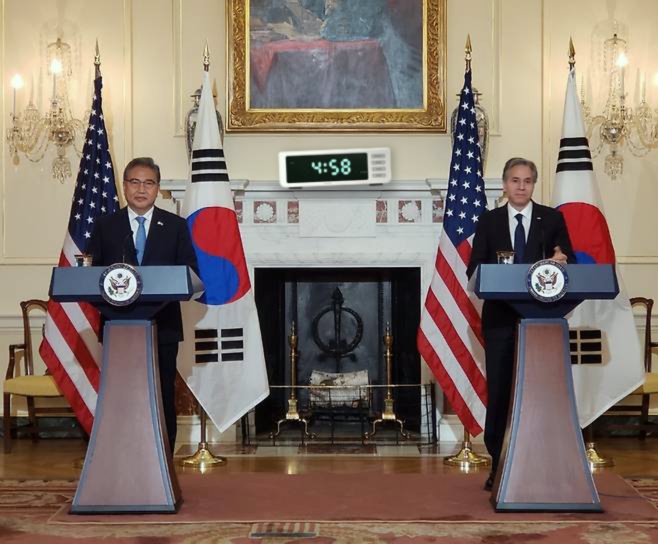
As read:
4.58
